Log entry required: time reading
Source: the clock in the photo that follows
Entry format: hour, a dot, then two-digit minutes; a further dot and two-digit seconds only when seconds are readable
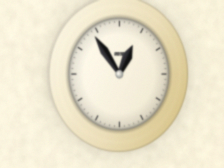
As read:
12.54
